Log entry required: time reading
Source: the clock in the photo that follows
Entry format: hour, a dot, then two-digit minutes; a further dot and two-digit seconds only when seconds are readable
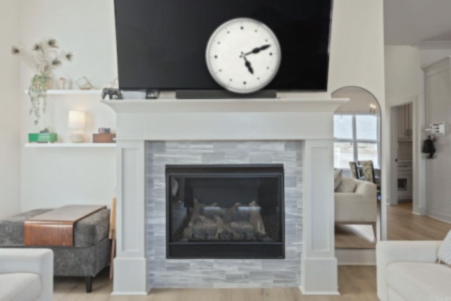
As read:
5.12
